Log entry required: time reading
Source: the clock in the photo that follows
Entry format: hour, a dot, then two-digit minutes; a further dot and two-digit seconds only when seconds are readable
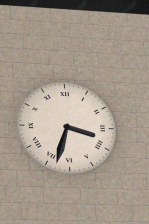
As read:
3.33
